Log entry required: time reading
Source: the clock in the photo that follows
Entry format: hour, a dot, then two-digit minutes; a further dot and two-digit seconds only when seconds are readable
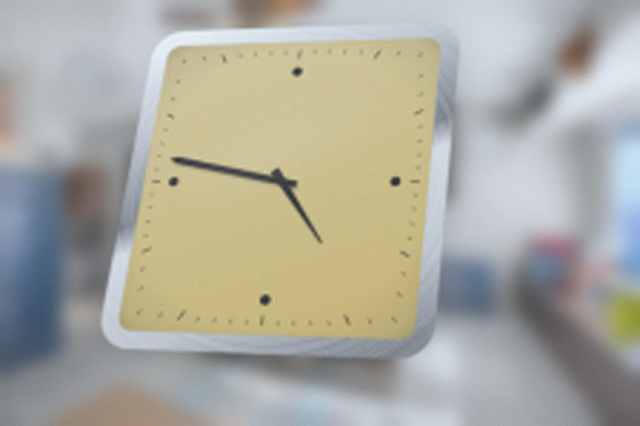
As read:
4.47
